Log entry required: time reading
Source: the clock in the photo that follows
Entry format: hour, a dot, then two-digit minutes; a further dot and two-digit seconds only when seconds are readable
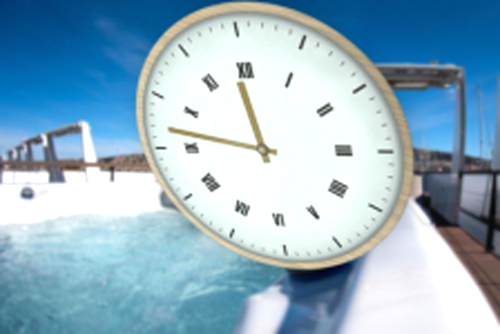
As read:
11.47
